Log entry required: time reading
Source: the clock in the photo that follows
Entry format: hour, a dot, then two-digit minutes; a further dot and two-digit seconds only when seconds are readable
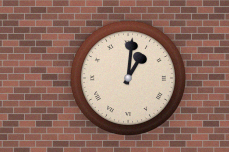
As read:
1.01
